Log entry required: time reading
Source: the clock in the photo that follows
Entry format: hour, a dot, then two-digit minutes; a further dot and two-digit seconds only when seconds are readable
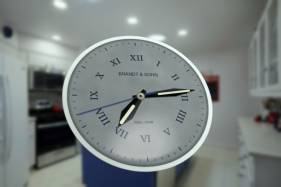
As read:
7.13.42
